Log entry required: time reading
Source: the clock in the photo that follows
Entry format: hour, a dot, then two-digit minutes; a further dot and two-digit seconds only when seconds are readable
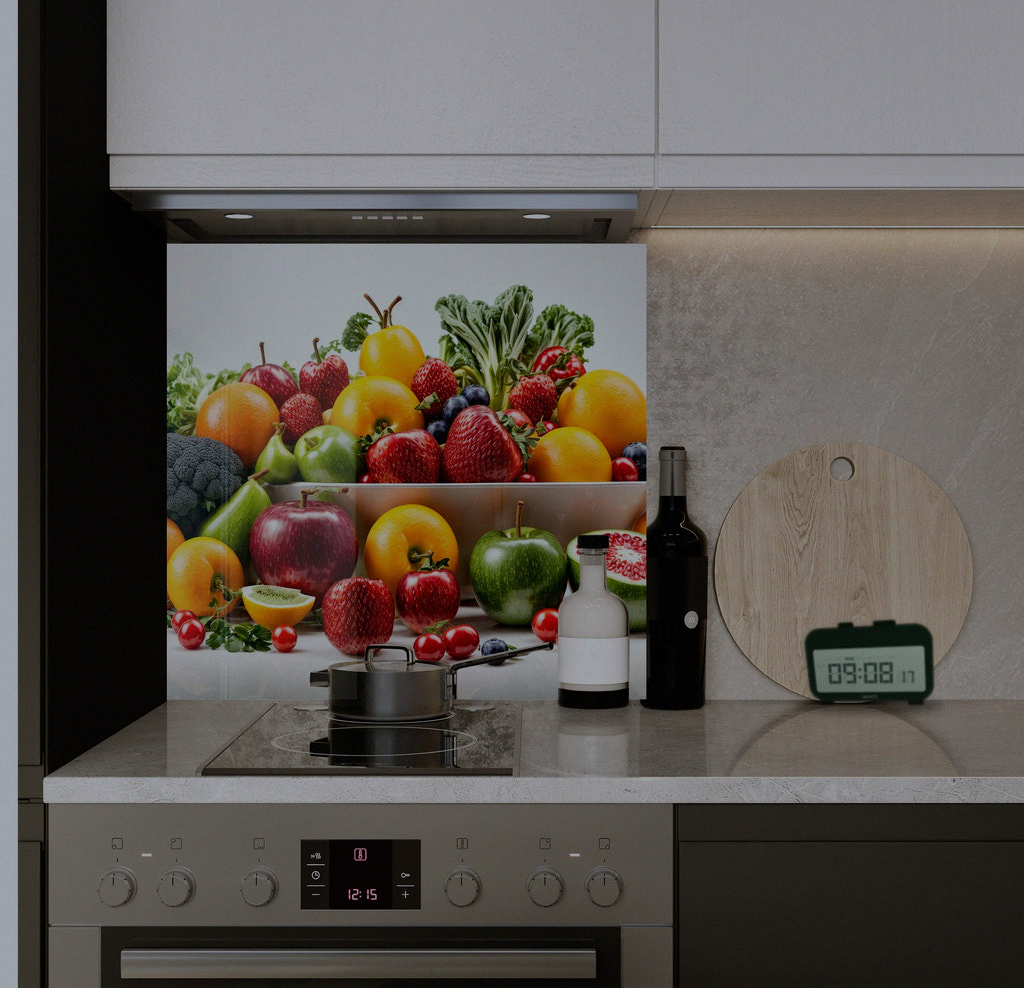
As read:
9.08.17
